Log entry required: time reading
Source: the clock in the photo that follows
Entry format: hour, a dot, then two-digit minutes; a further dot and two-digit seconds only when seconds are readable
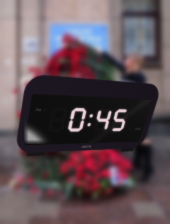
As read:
0.45
